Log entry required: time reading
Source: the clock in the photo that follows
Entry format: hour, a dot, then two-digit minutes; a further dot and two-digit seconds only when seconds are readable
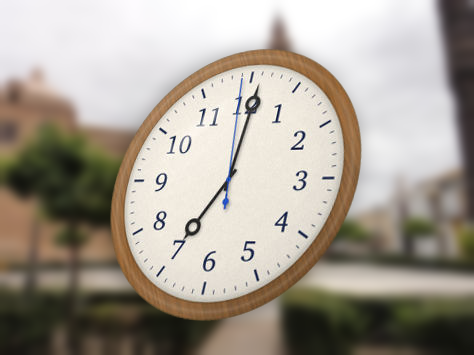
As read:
7.00.59
